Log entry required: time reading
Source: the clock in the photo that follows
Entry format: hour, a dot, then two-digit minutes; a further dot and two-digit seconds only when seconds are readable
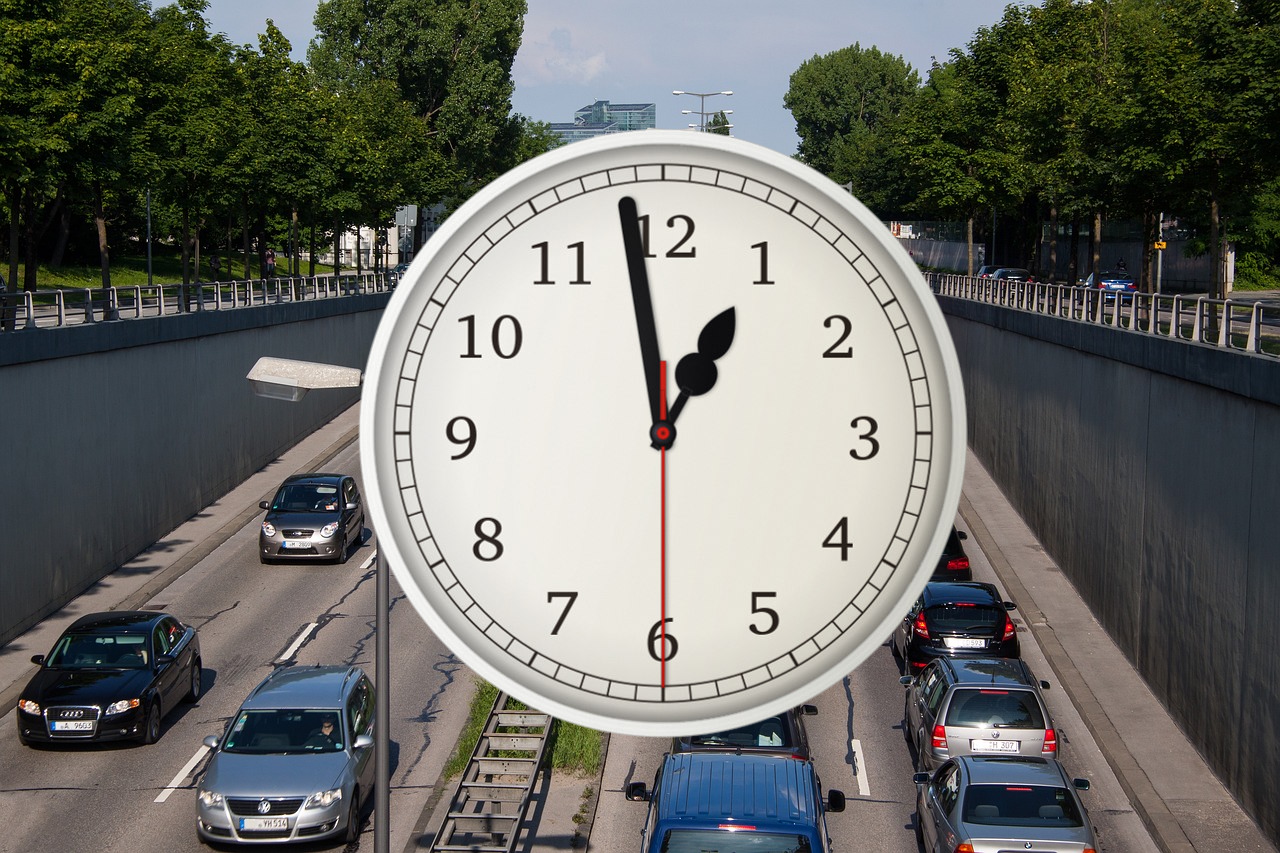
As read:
12.58.30
